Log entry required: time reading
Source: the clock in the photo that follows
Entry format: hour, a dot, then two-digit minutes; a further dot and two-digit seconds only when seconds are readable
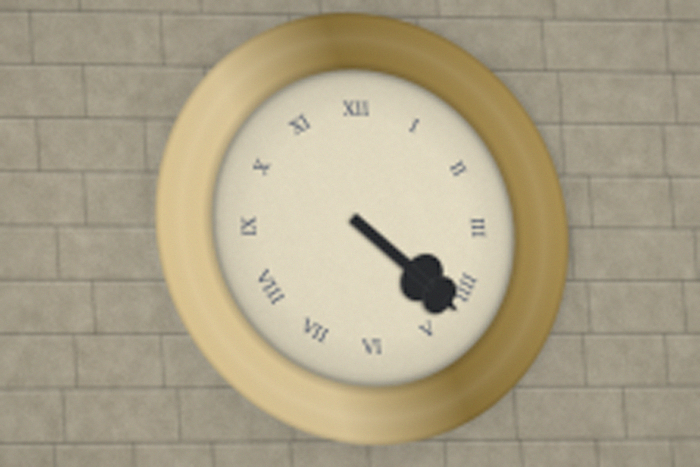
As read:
4.22
